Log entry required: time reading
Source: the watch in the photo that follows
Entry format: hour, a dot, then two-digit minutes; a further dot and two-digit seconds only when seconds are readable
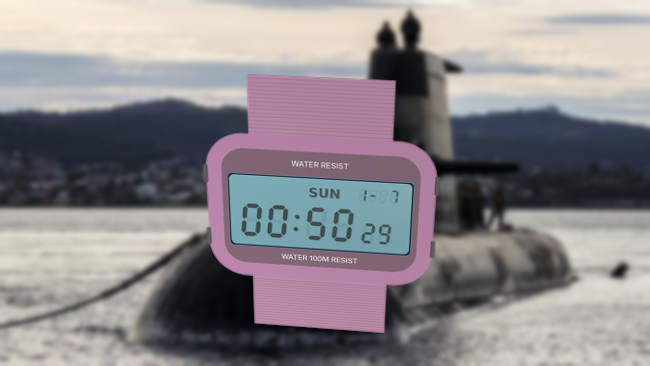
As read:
0.50.29
